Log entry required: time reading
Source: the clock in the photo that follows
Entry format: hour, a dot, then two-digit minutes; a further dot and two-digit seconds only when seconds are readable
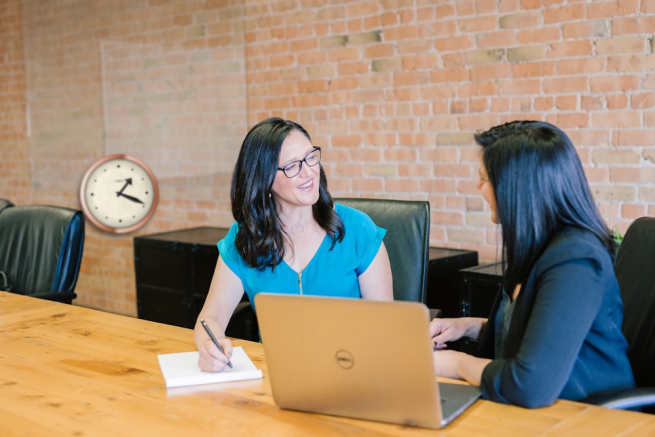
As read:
1.19
